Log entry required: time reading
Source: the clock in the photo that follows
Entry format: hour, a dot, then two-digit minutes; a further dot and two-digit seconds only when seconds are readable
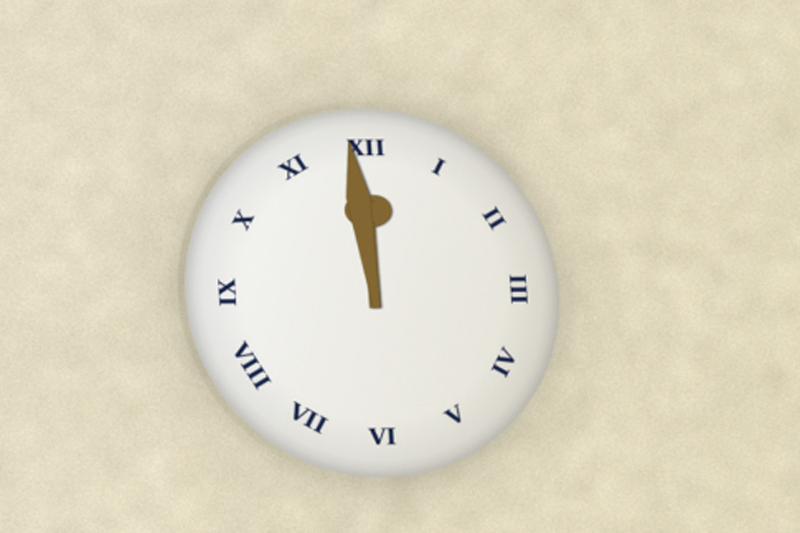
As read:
11.59
